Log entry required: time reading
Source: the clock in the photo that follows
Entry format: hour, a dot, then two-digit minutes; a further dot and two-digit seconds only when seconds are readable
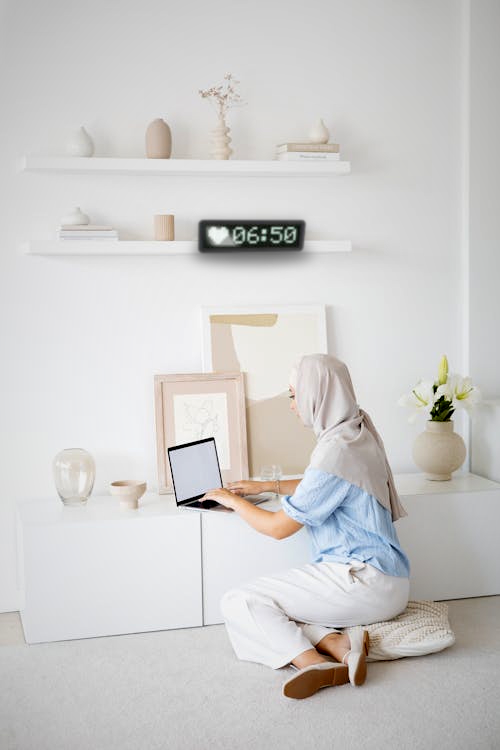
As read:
6.50
